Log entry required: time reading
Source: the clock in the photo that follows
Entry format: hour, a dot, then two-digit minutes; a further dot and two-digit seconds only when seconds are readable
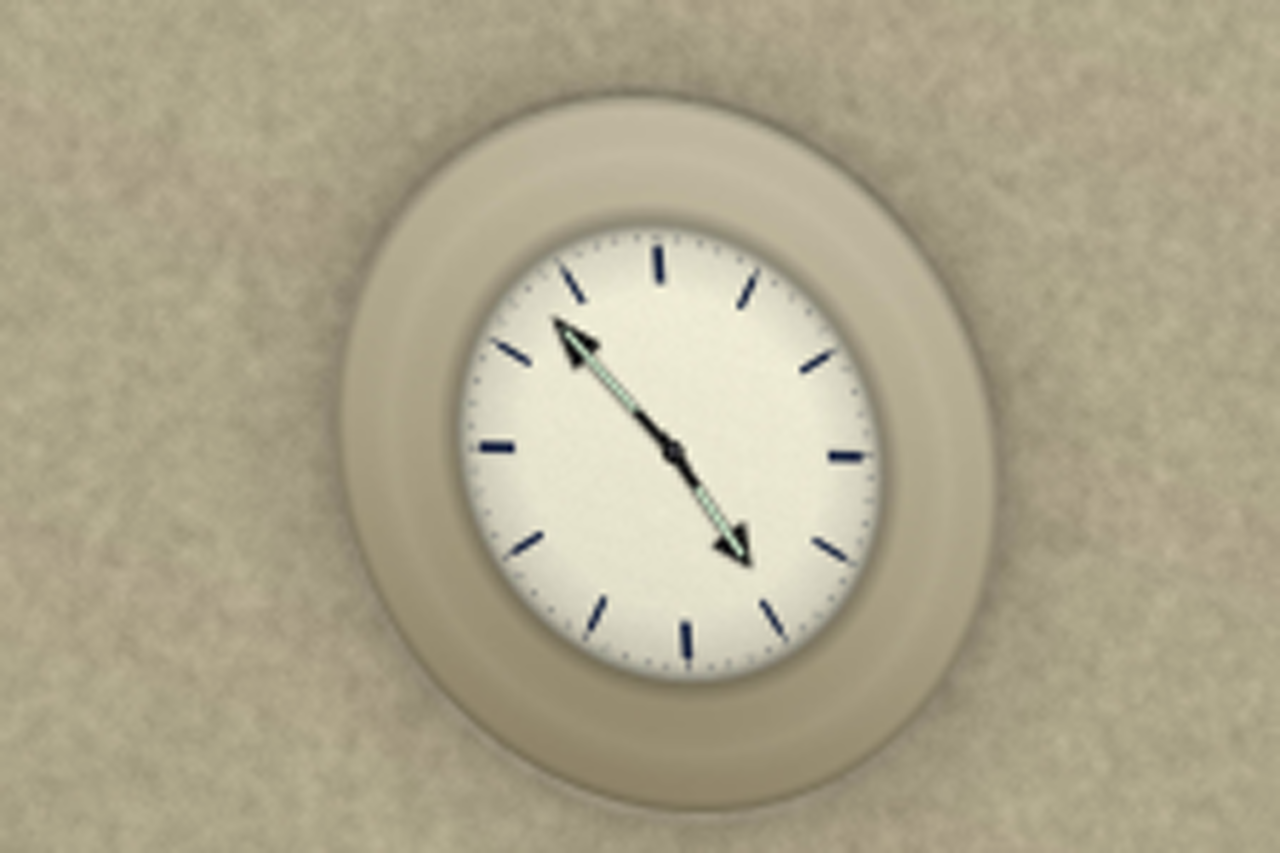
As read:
4.53
